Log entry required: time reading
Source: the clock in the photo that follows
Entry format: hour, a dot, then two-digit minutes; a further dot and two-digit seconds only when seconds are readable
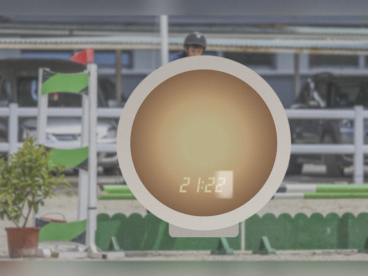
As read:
21.22
